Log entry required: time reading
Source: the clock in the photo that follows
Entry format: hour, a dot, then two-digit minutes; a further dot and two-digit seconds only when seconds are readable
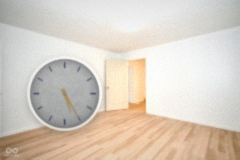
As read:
5.25
